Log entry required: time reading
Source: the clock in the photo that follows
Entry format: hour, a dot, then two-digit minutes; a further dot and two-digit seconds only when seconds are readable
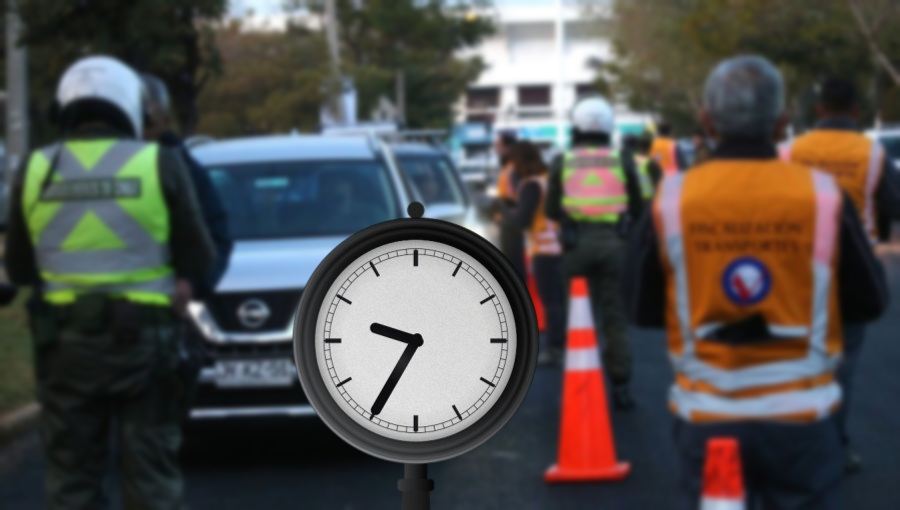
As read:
9.35
